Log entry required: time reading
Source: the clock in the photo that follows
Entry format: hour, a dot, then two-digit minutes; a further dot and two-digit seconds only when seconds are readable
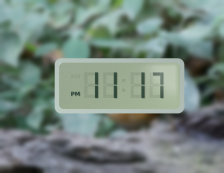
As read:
11.17
